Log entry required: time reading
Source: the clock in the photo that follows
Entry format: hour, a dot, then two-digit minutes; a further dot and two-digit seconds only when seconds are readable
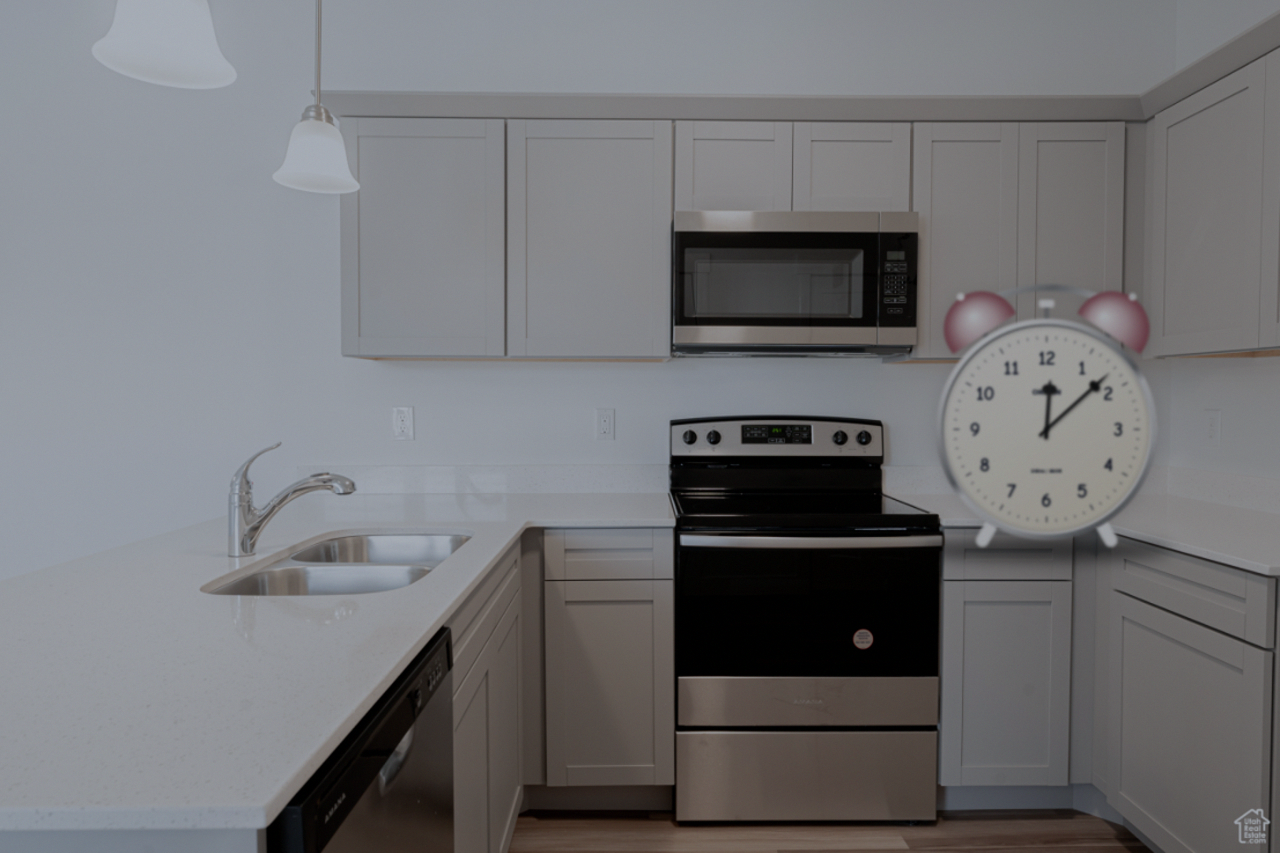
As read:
12.08
